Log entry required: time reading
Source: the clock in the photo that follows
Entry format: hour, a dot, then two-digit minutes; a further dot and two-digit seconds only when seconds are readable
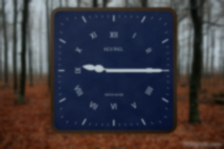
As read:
9.15
